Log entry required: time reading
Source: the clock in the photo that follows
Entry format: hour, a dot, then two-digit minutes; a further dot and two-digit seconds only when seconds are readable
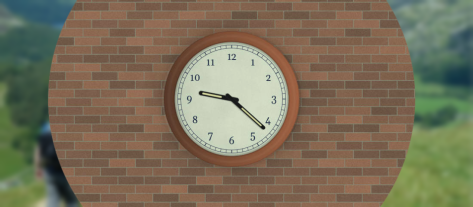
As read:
9.22
